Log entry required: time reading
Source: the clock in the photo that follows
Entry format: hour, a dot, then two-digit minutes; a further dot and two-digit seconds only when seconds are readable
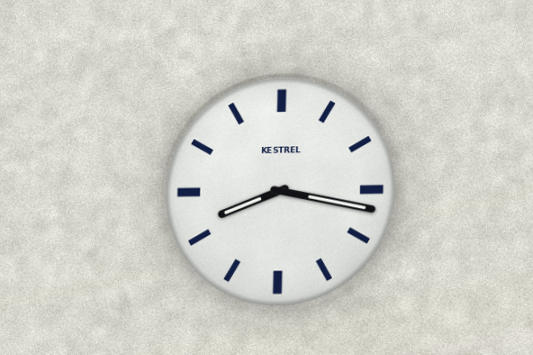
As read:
8.17
